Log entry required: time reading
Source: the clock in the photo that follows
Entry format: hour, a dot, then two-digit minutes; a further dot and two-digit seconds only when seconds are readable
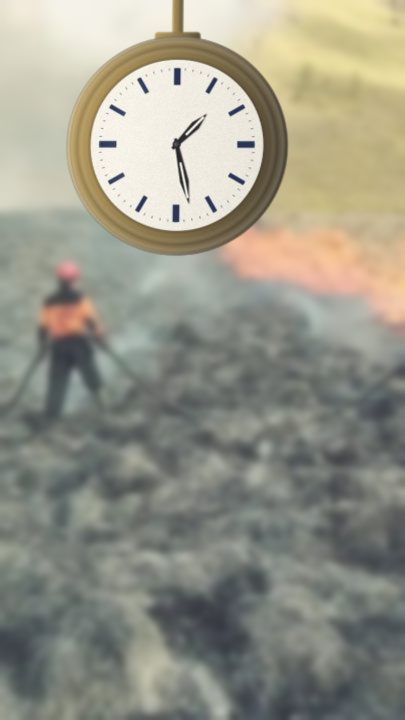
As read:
1.28
